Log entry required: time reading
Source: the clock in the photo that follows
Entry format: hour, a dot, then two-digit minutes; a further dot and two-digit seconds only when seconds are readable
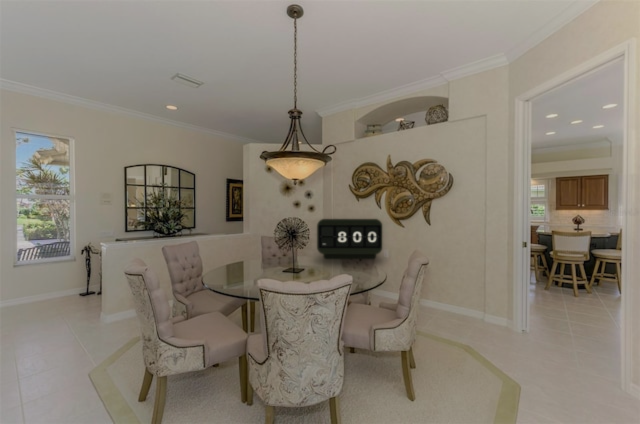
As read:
8.00
